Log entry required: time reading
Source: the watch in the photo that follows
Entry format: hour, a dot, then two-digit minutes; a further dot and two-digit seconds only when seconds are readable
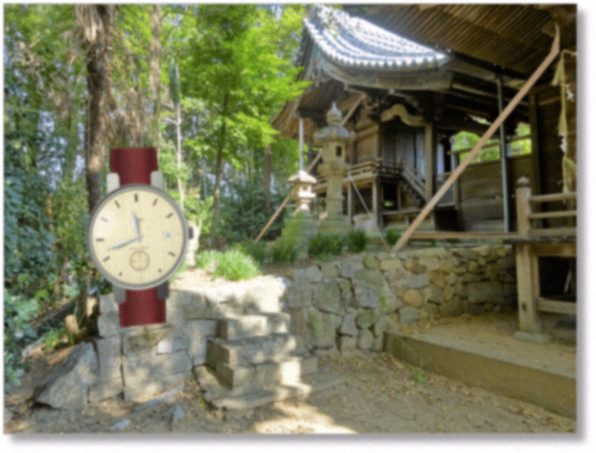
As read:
11.42
